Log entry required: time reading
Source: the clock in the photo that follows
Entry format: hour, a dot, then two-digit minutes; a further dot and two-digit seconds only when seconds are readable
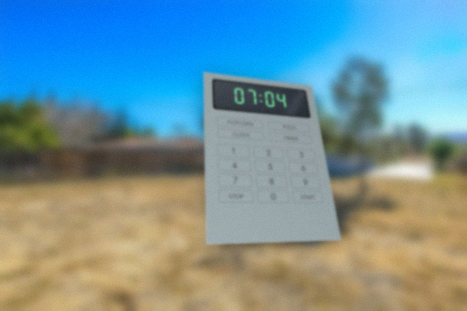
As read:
7.04
